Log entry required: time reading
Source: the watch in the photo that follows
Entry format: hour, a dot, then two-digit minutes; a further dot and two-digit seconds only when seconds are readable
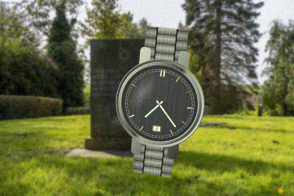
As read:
7.23
